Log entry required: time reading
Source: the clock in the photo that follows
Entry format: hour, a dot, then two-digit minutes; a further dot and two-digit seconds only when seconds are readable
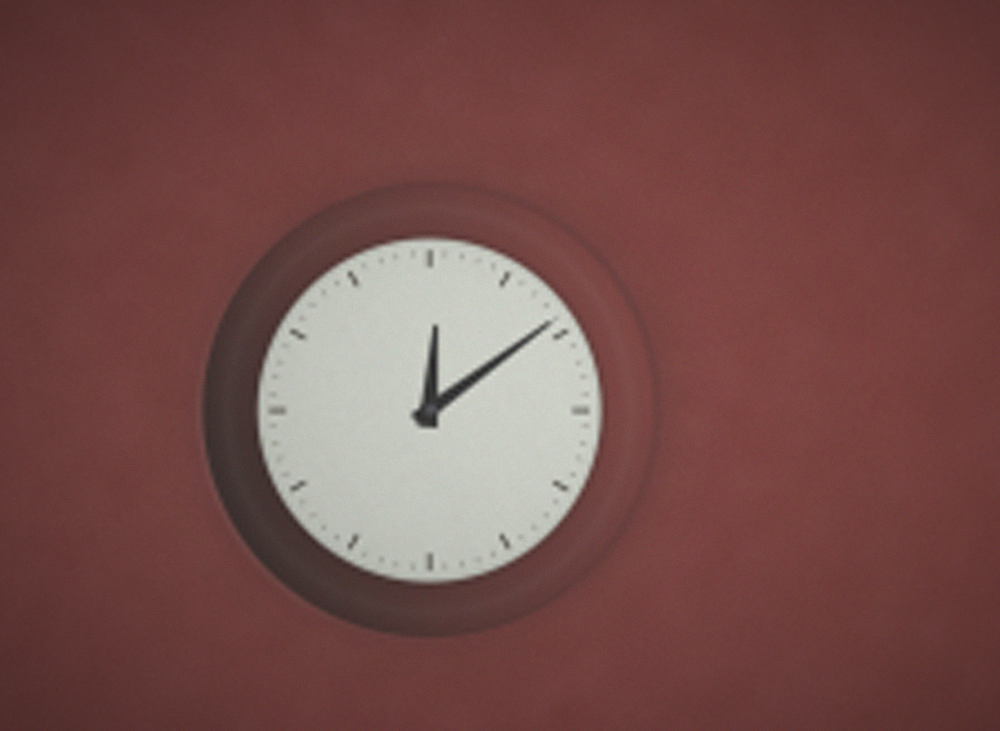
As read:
12.09
